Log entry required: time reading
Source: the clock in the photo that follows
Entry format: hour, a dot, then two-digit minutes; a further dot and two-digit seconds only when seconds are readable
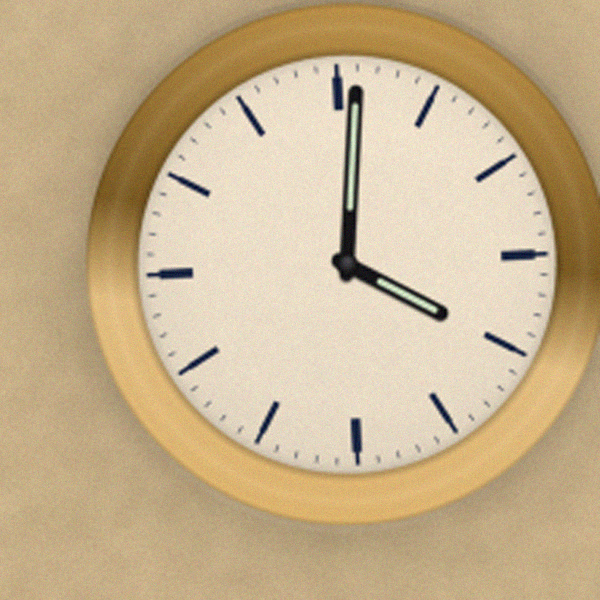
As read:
4.01
